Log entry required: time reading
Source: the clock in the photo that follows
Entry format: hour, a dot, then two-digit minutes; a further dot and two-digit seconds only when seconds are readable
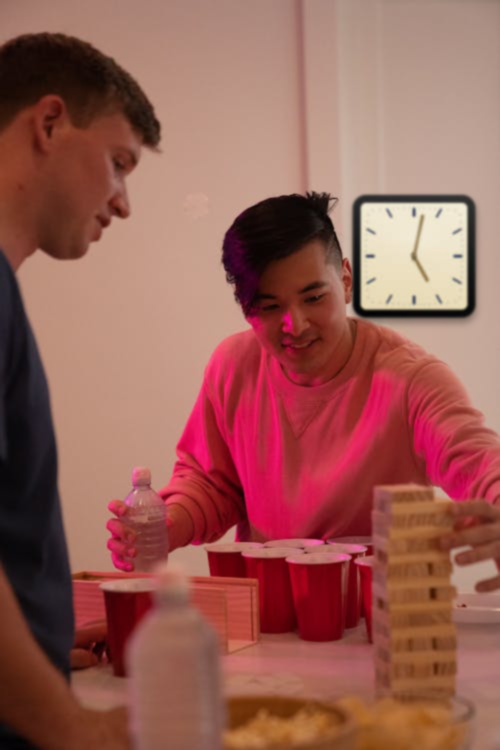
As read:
5.02
